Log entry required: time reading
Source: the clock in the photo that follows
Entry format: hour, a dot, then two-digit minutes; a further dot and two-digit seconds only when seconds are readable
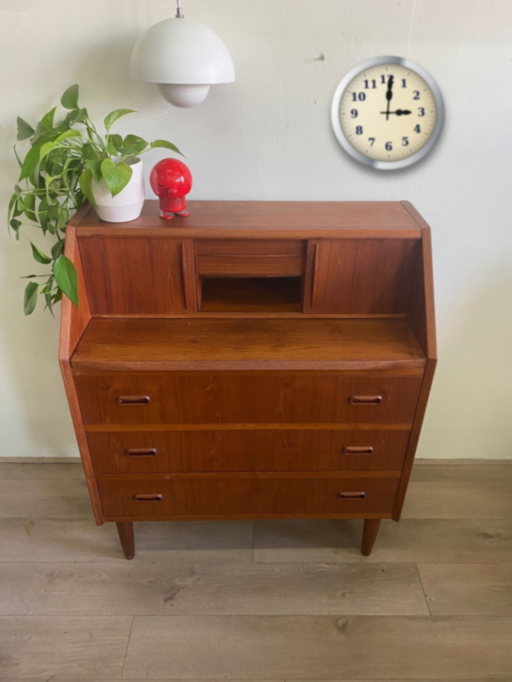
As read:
3.01
